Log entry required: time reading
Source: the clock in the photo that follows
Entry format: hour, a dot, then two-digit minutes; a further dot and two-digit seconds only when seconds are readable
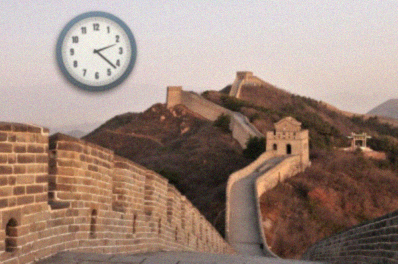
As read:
2.22
